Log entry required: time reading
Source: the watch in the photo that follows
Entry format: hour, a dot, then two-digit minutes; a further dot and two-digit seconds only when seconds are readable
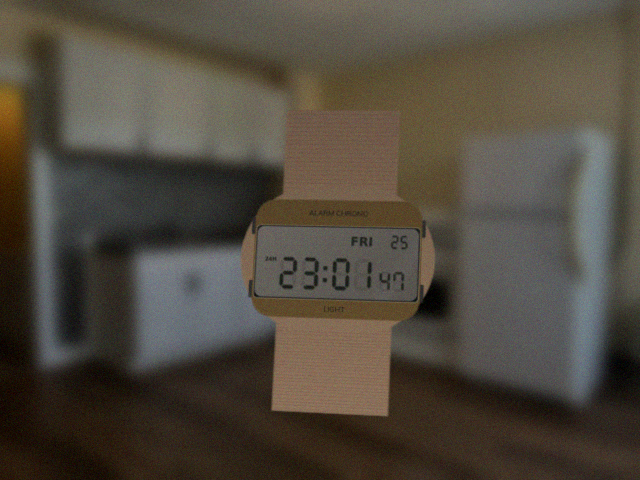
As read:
23.01.47
